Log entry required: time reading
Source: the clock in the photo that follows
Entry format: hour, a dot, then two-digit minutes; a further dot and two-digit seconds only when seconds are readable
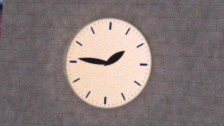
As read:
1.46
